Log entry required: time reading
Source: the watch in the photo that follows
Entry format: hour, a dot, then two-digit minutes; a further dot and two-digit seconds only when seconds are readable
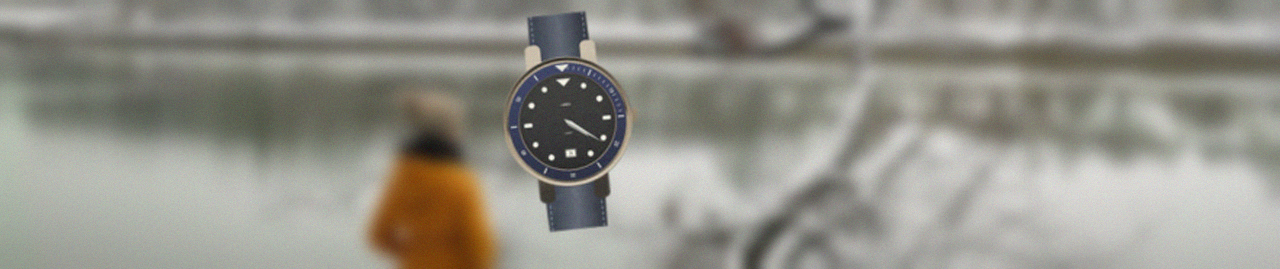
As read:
4.21
